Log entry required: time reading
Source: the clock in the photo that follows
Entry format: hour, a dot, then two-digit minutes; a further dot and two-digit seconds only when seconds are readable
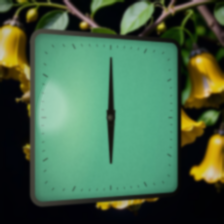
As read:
6.00
